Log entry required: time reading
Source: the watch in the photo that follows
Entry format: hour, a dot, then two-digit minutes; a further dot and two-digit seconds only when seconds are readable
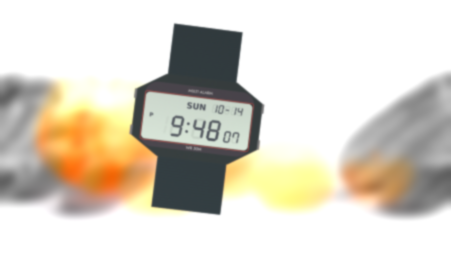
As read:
9.48.07
